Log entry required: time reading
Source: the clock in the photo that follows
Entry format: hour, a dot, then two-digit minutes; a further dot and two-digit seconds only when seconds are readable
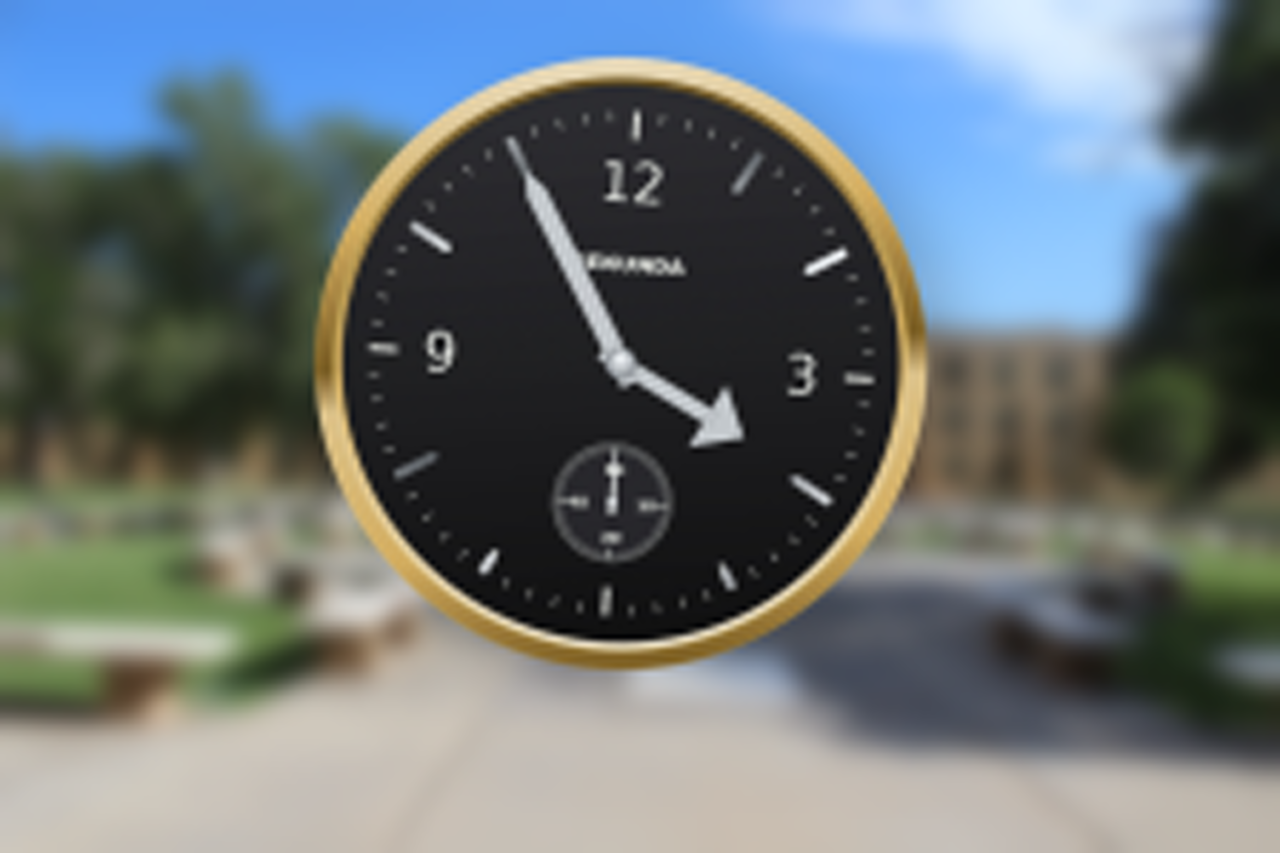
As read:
3.55
